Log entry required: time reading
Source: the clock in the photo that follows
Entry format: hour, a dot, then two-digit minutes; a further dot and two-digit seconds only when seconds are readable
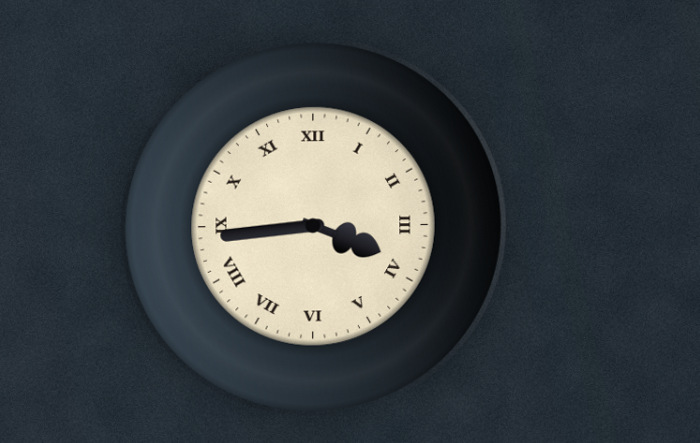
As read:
3.44
